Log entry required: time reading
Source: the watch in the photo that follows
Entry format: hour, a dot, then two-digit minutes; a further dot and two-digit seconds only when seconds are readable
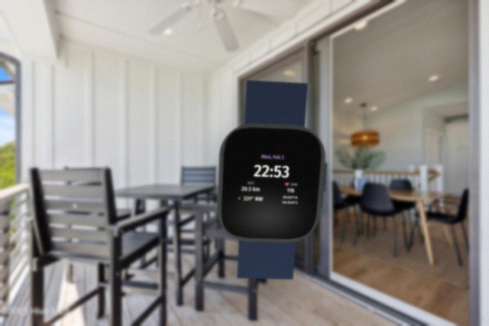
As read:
22.53
